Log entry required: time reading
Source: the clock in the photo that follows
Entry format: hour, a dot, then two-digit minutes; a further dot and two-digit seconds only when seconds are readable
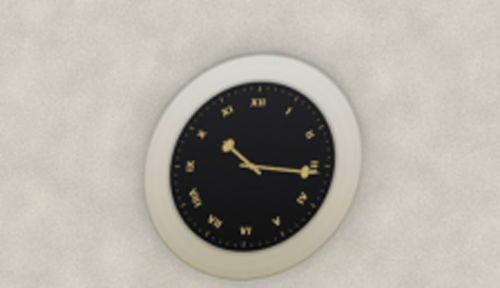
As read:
10.16
